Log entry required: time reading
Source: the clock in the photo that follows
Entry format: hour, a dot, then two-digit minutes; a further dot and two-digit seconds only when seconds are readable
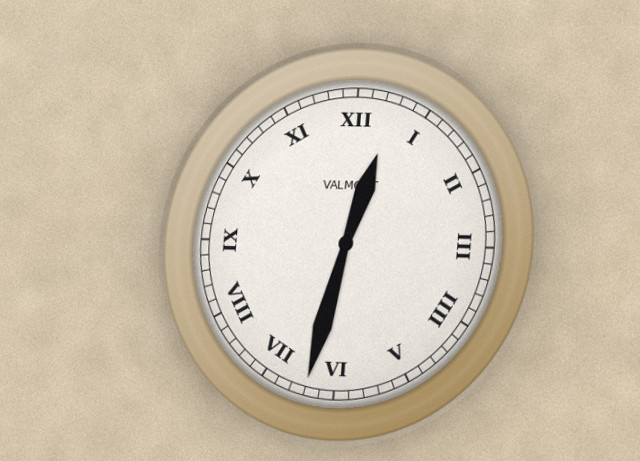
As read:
12.32
